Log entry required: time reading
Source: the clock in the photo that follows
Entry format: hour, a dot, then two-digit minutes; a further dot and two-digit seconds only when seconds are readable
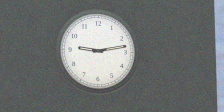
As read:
9.13
